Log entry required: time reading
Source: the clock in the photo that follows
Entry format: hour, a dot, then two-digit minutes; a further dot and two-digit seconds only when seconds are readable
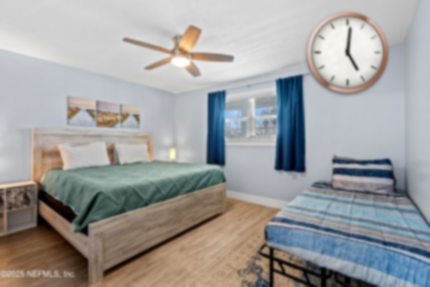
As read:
5.01
